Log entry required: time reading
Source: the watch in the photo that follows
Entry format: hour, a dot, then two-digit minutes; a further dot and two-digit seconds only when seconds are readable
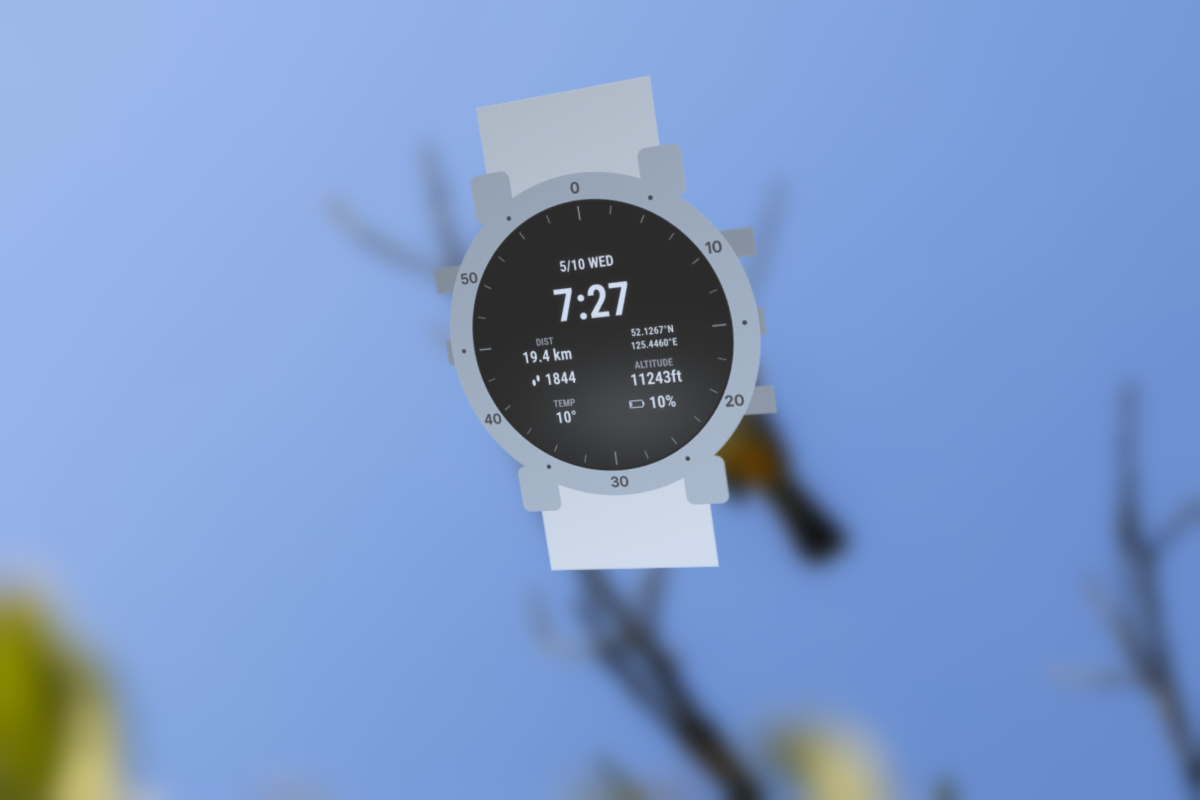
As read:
7.27
